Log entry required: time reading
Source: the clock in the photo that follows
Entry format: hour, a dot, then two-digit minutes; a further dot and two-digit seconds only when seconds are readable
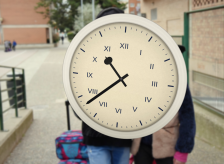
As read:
10.38
